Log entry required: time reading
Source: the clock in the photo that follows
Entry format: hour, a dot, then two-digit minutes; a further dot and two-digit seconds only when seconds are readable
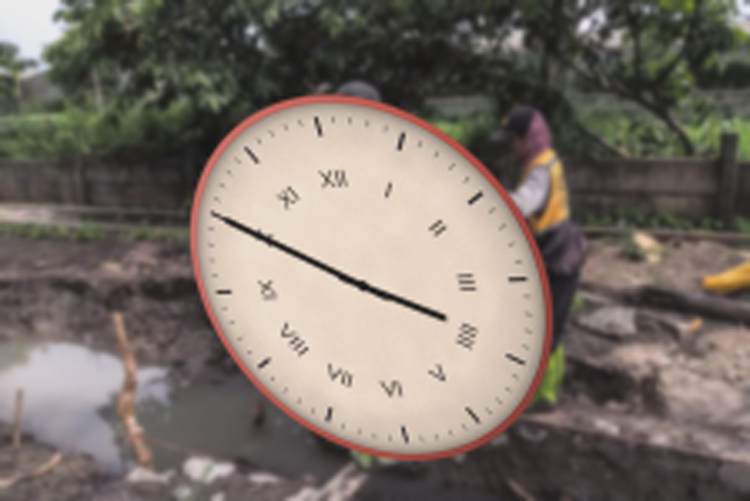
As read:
3.50
